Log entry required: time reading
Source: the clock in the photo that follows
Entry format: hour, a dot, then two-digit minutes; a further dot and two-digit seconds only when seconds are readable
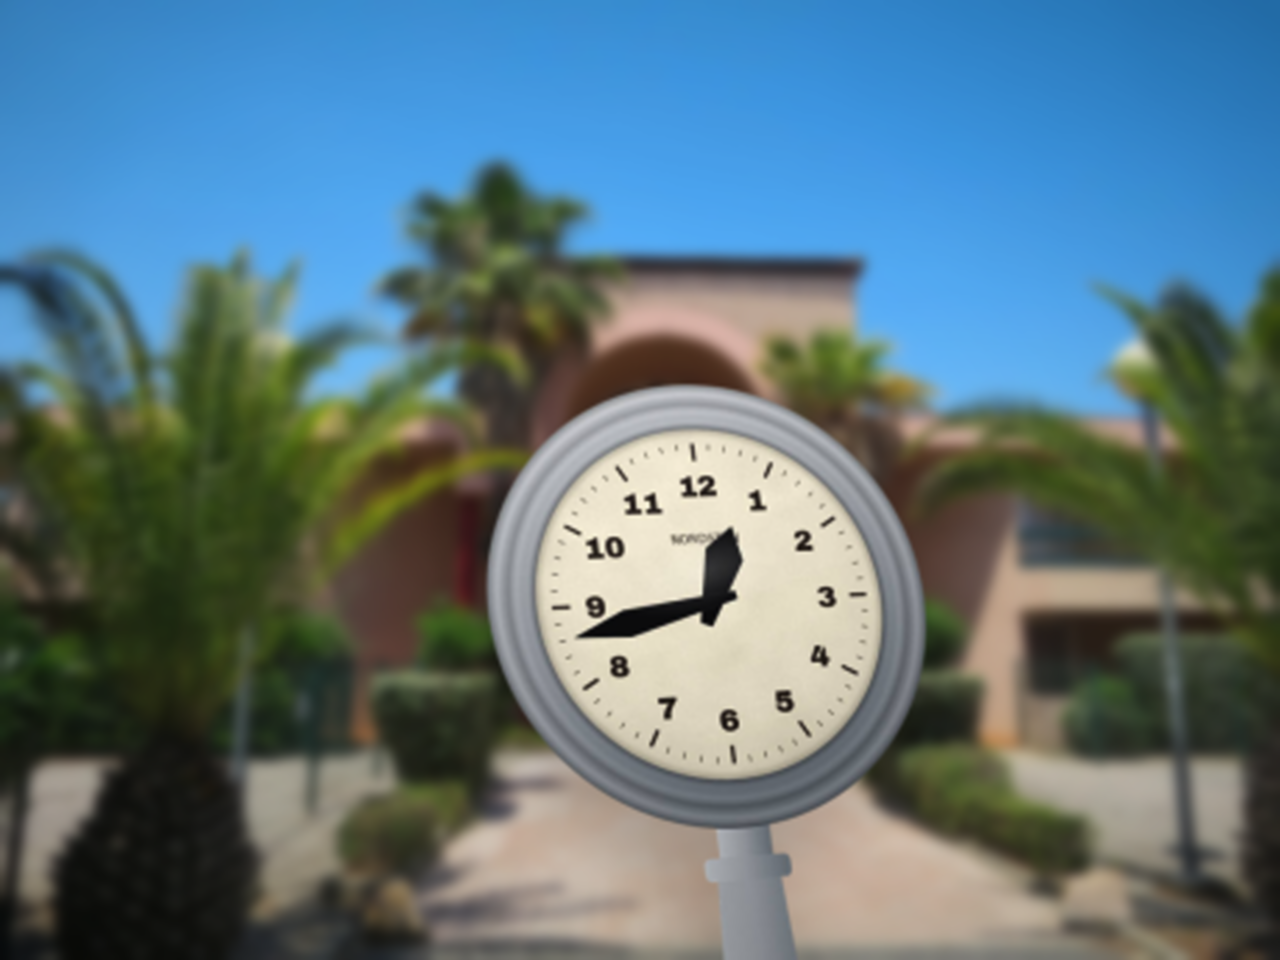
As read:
12.43
